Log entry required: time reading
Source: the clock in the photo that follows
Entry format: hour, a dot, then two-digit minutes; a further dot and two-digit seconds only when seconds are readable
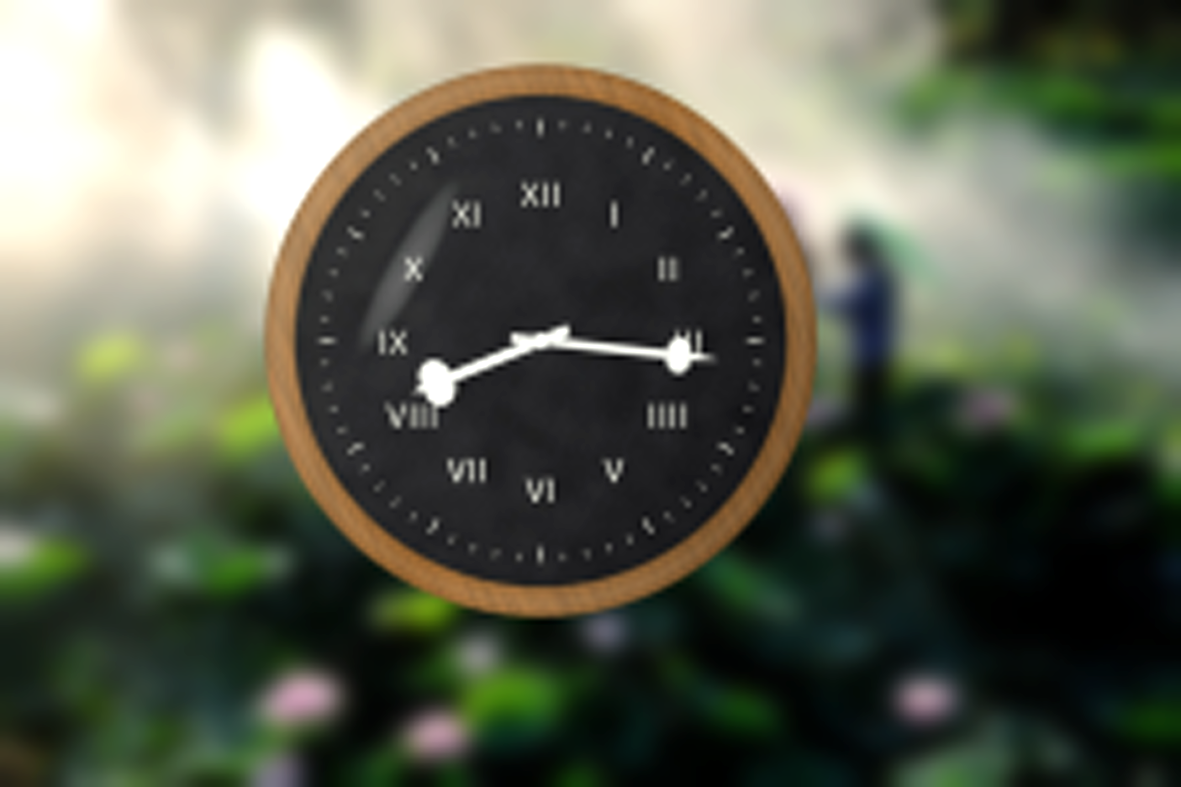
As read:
8.16
